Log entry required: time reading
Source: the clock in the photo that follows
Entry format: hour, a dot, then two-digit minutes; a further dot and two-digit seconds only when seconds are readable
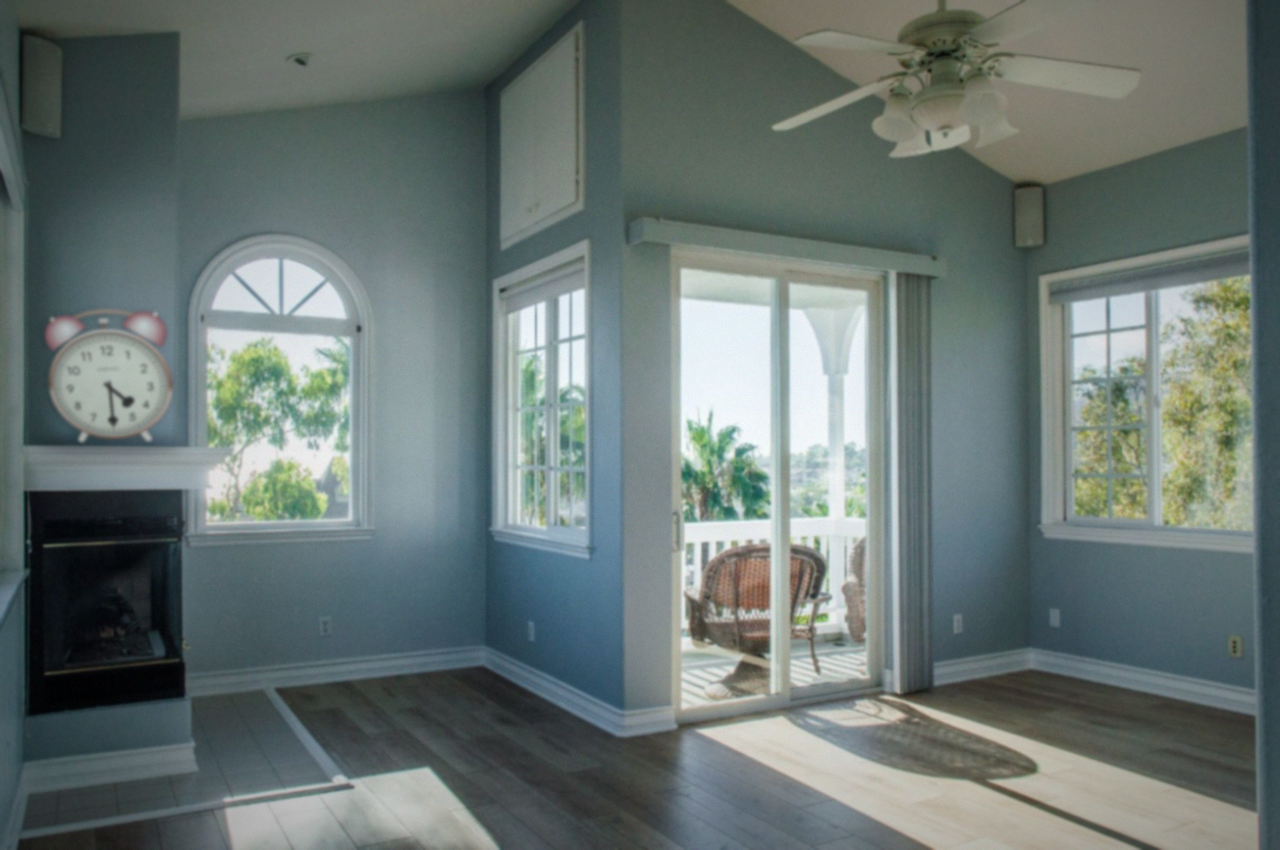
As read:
4.30
